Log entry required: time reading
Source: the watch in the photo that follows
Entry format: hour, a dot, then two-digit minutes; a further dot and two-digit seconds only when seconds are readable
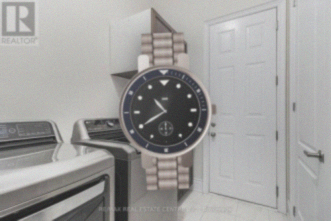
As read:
10.40
